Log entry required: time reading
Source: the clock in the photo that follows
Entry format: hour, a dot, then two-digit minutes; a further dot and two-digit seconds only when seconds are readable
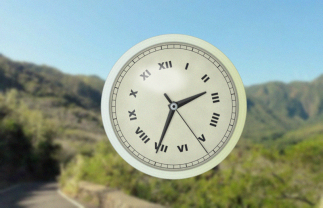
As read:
2.35.26
